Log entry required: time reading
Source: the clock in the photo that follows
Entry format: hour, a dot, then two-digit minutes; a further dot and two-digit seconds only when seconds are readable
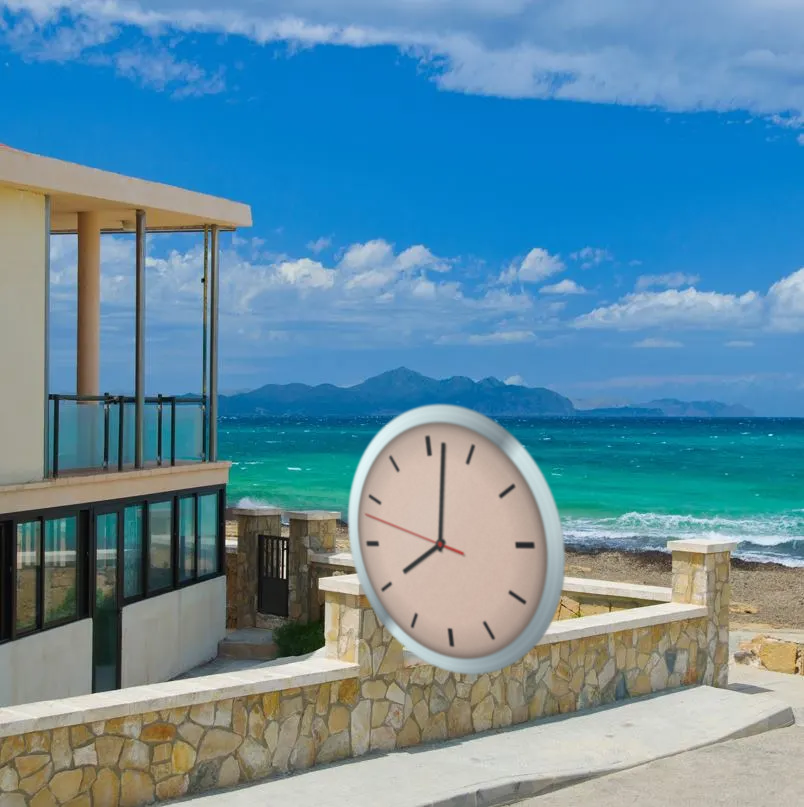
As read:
8.01.48
